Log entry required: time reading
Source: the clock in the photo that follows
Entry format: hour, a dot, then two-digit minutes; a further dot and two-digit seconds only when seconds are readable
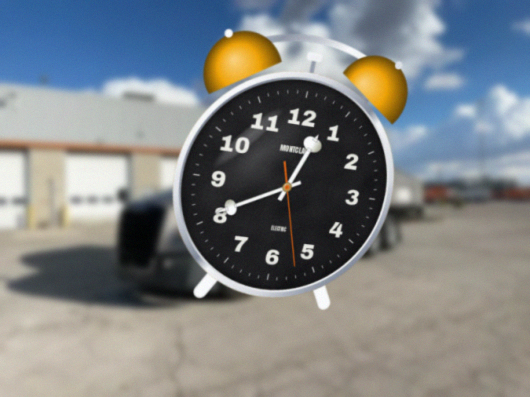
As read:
12.40.27
